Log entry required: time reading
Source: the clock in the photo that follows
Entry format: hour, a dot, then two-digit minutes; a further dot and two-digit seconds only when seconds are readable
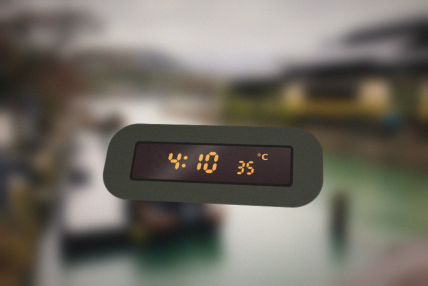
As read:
4.10
